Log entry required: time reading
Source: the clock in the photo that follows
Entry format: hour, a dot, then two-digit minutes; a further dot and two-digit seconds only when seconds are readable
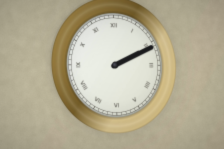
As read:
2.11
